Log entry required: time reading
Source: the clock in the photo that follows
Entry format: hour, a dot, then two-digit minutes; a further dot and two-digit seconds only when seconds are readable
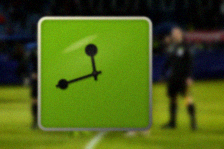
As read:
11.42
